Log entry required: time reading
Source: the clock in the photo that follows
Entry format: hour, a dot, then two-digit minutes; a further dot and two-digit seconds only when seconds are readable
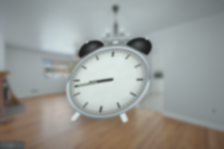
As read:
8.43
